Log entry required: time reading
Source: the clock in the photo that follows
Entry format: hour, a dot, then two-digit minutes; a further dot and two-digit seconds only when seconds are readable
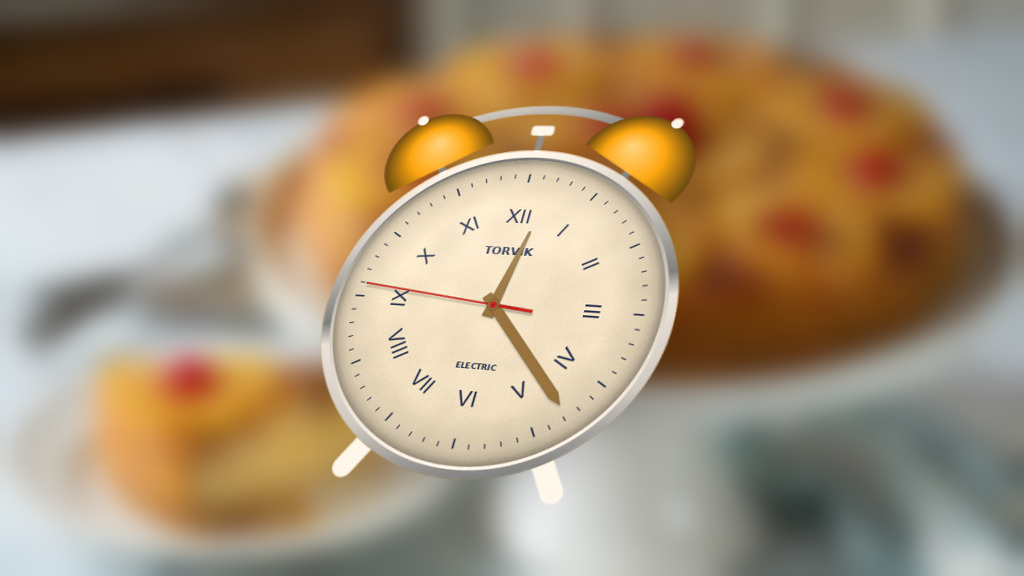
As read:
12.22.46
